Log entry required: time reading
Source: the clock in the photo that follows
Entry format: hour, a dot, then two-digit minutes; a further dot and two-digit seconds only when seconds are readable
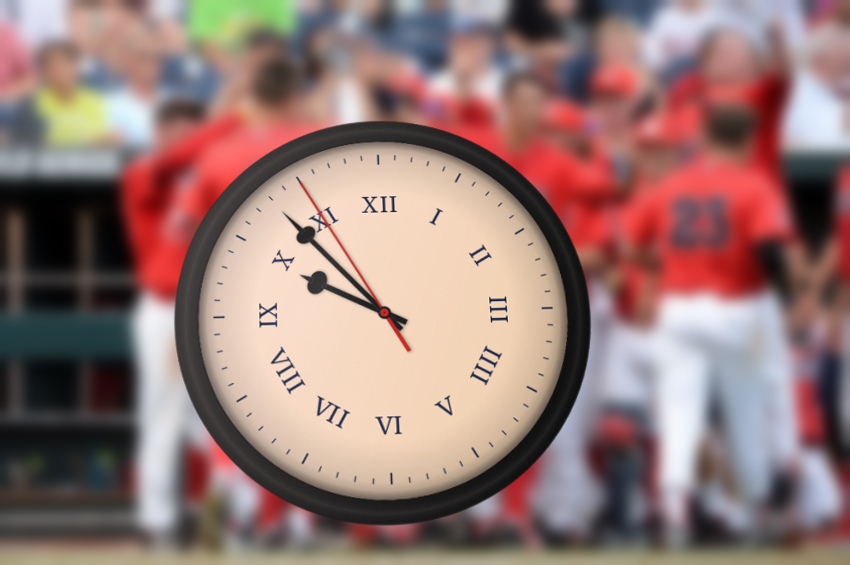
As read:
9.52.55
